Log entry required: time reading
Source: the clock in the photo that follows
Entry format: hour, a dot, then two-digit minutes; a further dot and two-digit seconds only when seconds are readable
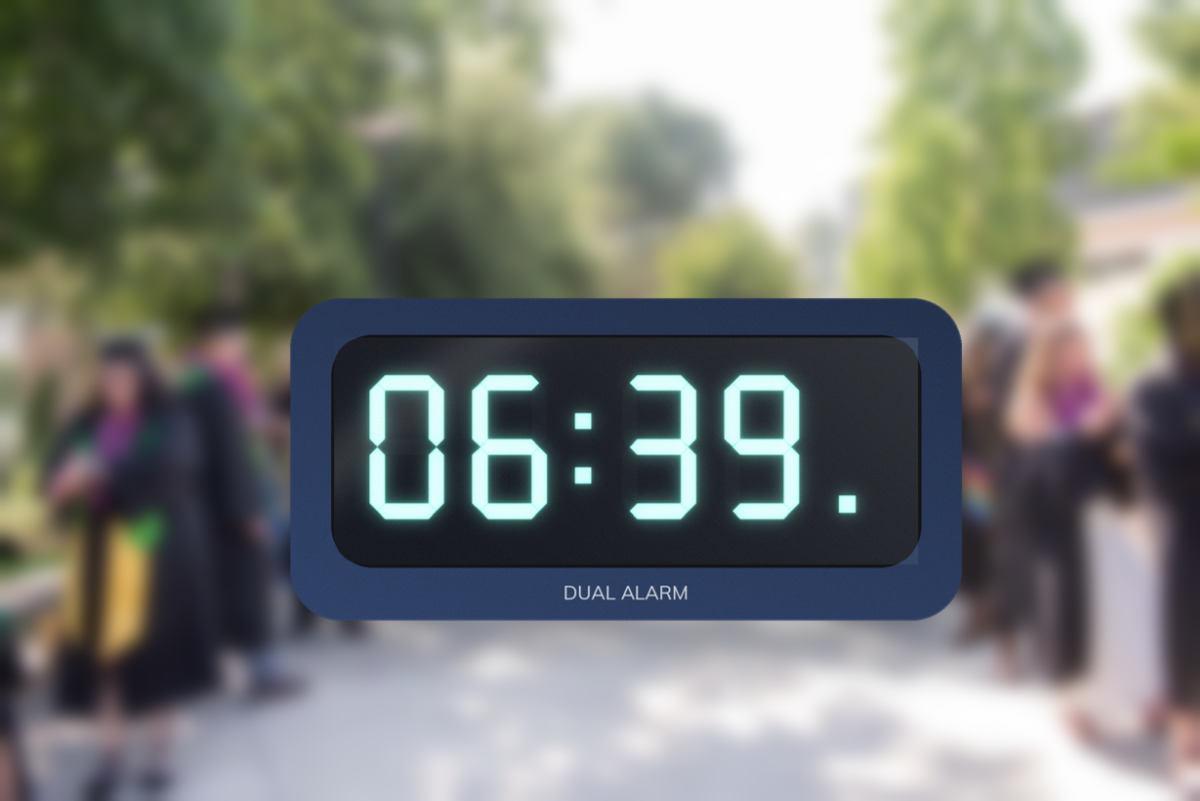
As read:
6.39
